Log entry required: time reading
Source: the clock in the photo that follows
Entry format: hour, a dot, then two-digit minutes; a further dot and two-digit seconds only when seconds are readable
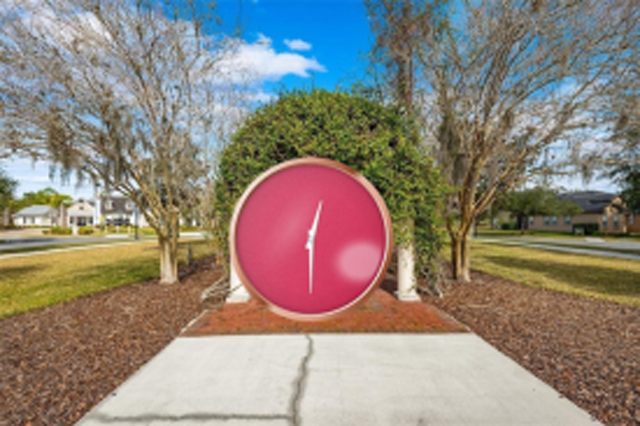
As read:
12.30
